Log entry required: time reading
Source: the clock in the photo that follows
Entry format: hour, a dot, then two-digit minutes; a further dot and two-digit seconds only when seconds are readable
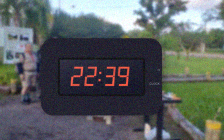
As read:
22.39
